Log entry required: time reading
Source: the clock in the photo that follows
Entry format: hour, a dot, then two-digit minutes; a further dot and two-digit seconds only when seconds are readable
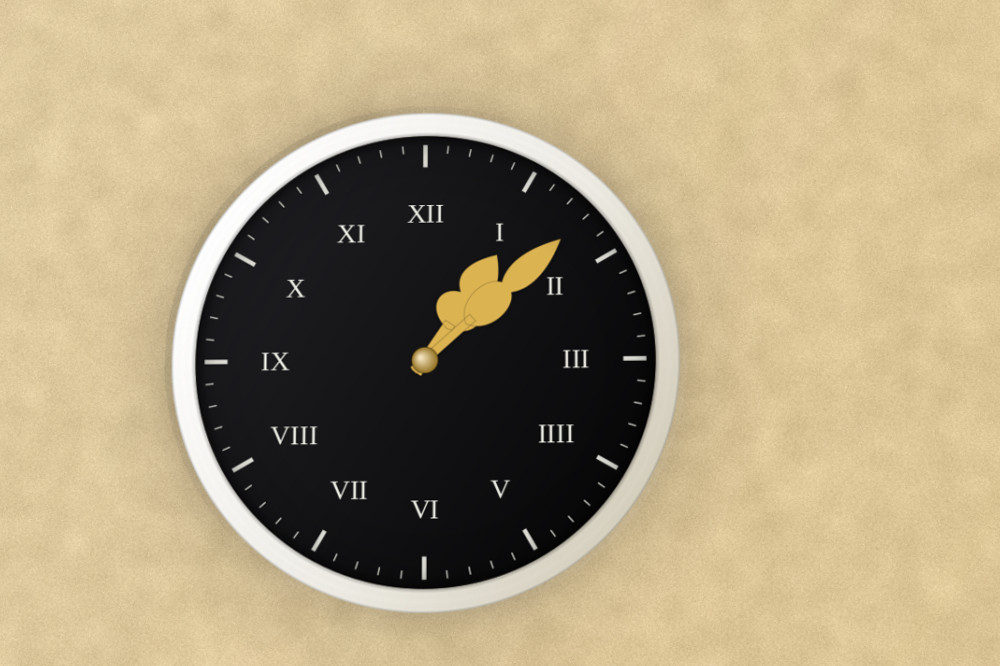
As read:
1.08
